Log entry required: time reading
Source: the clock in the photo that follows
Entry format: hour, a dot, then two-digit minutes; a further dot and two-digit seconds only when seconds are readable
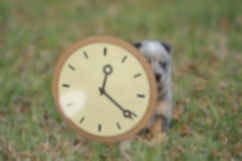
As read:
12.21
